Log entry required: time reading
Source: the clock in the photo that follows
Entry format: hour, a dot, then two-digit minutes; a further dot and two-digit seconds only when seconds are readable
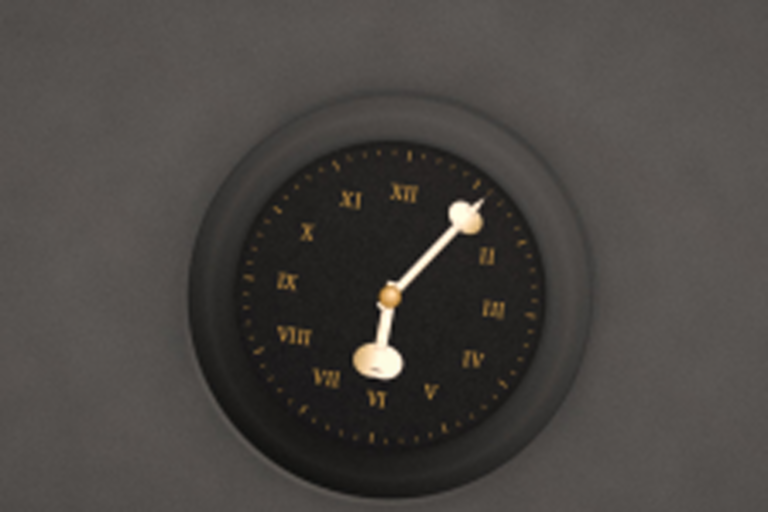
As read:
6.06
